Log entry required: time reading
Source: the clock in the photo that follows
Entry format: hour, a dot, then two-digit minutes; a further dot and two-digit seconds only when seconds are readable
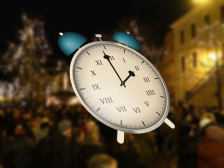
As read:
1.59
